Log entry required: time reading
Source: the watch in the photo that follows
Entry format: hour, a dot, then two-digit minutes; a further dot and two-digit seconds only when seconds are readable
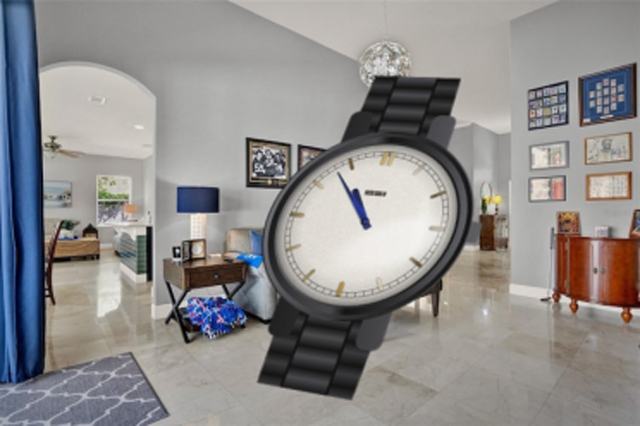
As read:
10.53
